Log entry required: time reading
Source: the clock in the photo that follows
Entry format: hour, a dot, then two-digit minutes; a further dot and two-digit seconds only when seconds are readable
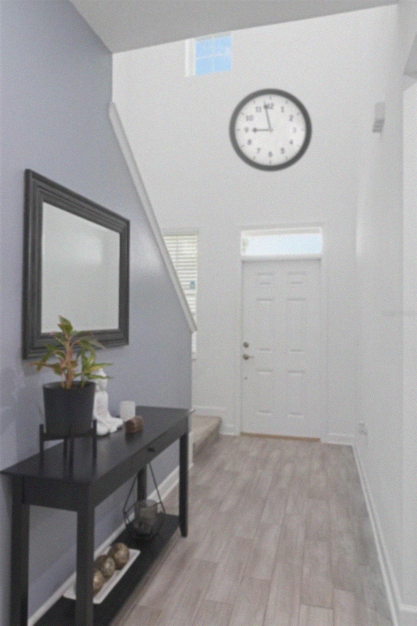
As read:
8.58
